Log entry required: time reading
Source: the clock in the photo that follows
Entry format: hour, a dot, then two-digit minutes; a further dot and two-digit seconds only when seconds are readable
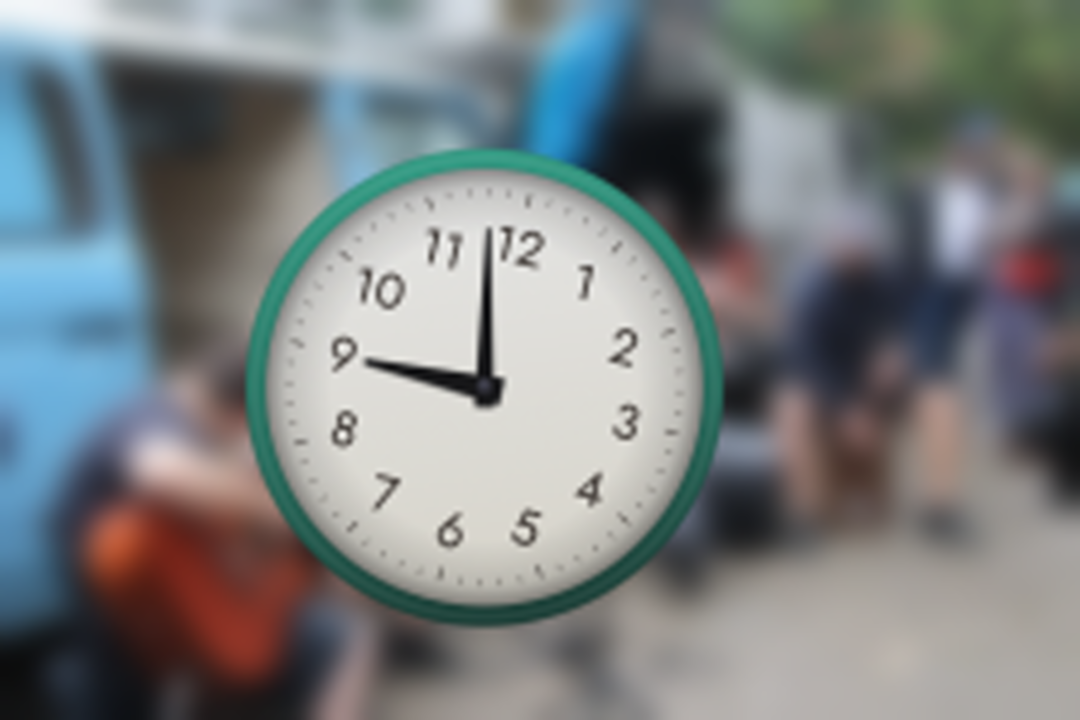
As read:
8.58
